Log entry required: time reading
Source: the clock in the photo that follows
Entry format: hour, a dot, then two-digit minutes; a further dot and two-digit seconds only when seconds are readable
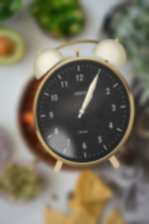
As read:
1.05
